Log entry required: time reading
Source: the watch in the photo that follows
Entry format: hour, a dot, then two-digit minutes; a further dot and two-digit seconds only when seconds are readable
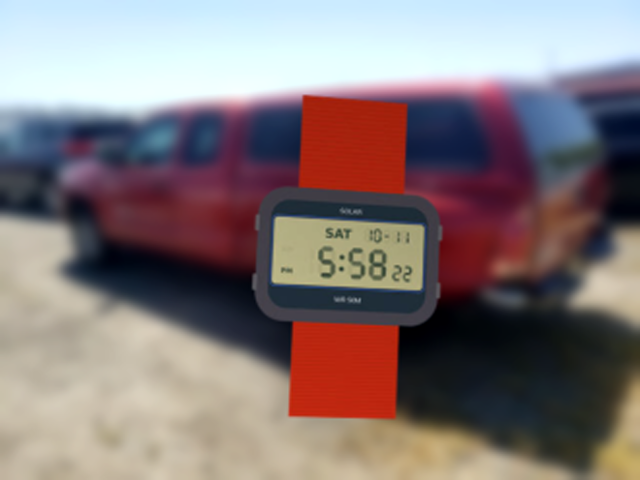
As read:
5.58.22
